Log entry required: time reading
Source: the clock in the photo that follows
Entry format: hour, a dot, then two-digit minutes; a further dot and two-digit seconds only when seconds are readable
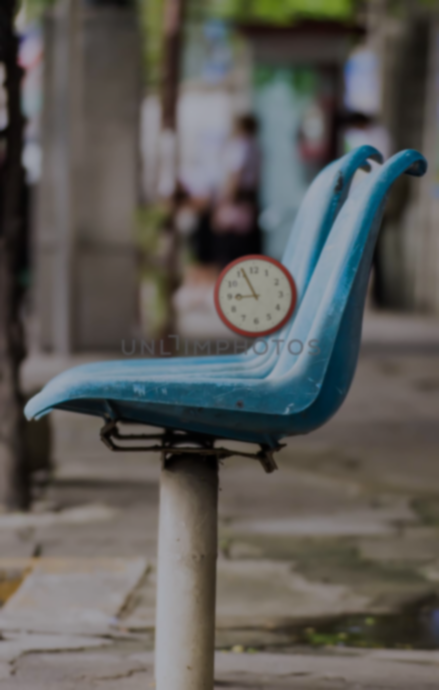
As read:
8.56
